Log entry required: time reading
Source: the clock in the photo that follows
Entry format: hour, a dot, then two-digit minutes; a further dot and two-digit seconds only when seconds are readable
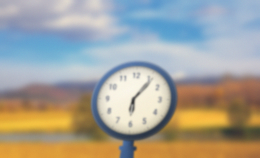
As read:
6.06
